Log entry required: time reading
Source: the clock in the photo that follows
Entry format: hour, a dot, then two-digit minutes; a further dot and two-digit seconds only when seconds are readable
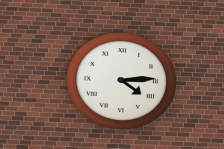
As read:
4.14
